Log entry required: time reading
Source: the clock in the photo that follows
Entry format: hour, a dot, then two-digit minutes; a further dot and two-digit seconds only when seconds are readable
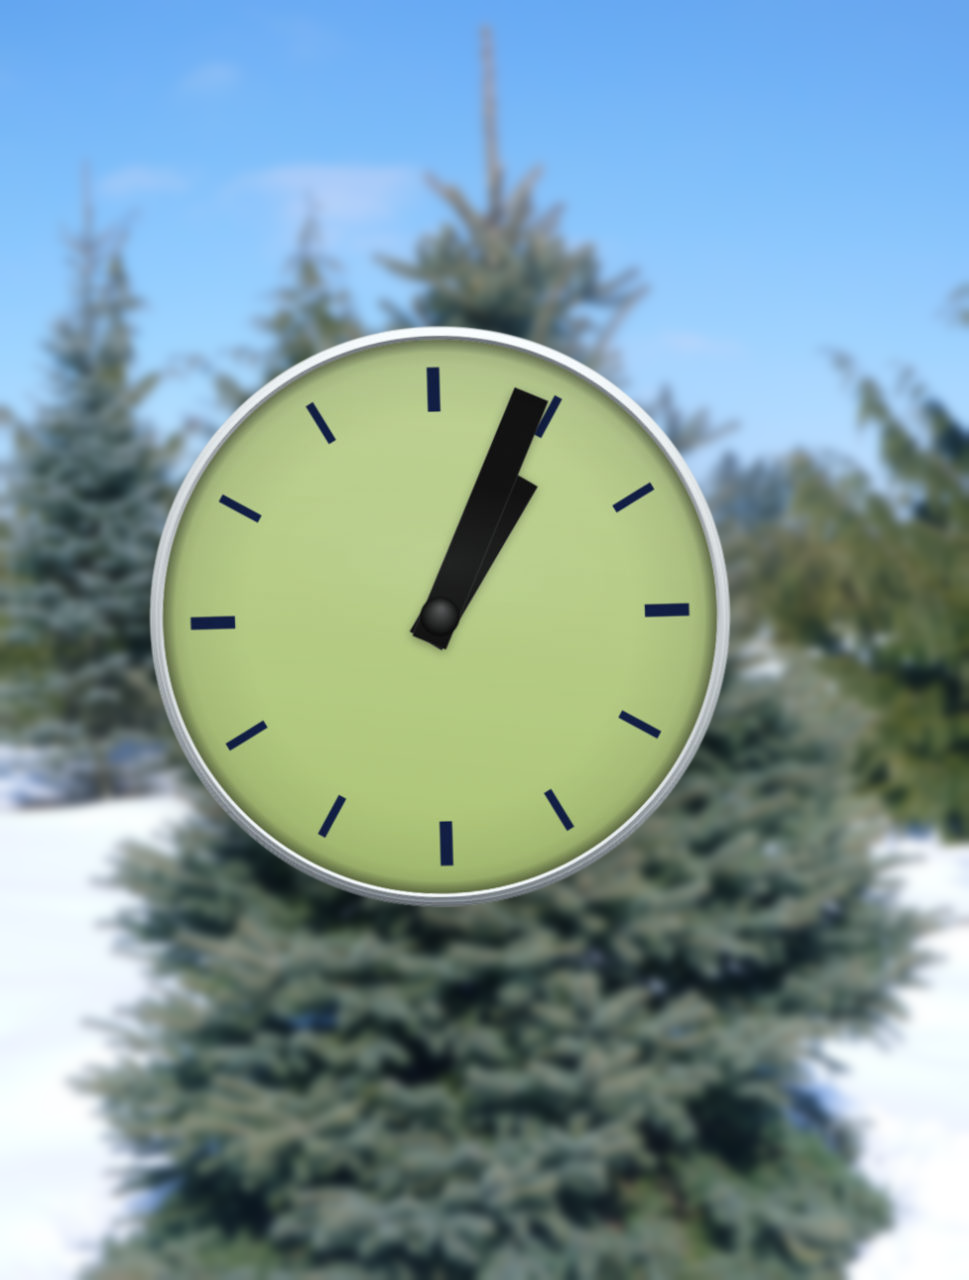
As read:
1.04
